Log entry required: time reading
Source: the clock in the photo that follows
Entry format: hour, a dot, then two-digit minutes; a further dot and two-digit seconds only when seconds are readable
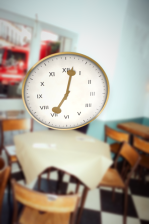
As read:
7.02
